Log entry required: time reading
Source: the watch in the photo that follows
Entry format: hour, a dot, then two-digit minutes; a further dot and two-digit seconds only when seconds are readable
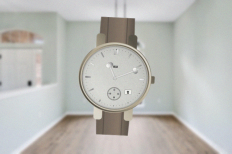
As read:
11.11
